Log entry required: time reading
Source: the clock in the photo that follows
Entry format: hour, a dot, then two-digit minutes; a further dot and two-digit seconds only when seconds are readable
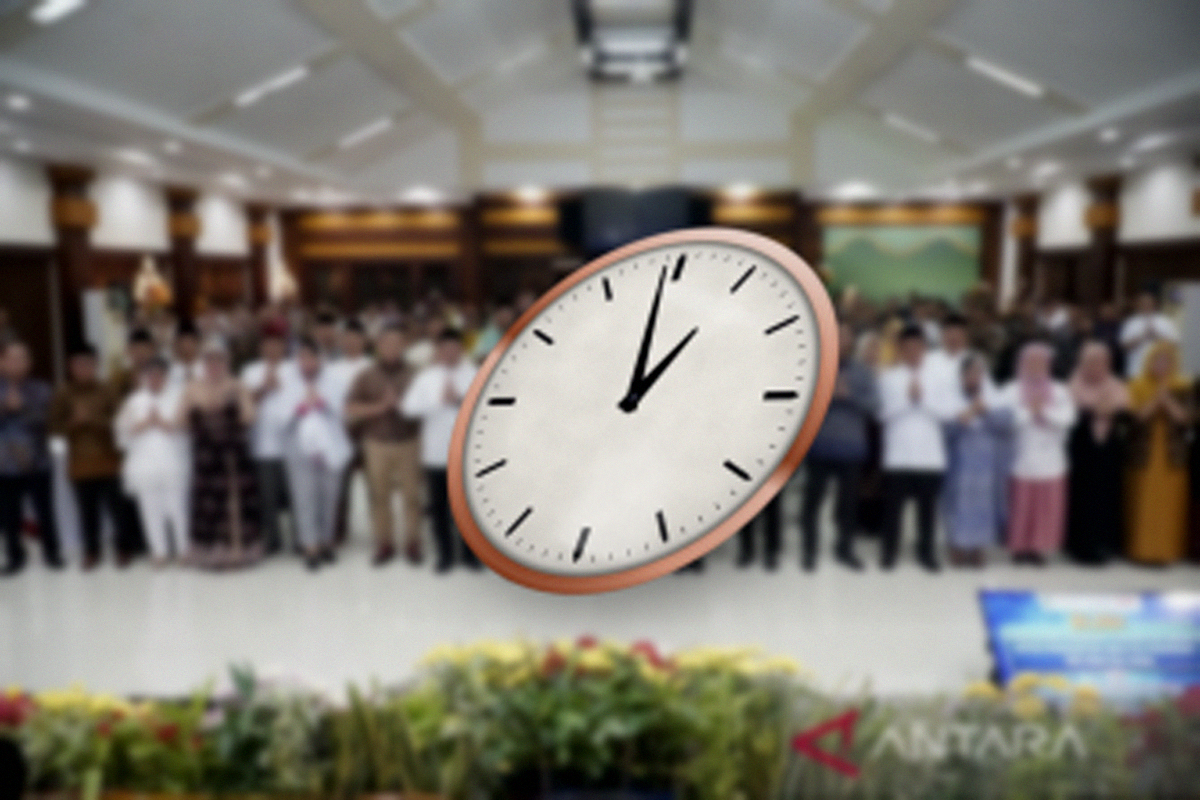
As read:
12.59
